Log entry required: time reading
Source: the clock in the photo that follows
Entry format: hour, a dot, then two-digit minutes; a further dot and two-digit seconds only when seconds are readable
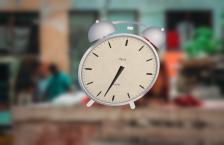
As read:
6.33
